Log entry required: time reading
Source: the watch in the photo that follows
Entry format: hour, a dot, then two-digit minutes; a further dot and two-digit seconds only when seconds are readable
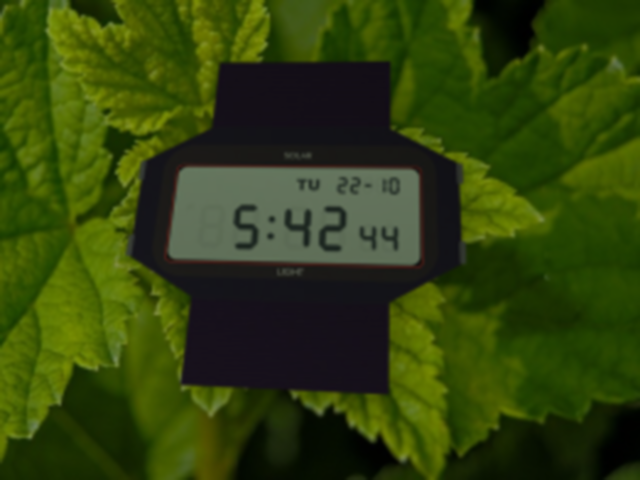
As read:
5.42.44
